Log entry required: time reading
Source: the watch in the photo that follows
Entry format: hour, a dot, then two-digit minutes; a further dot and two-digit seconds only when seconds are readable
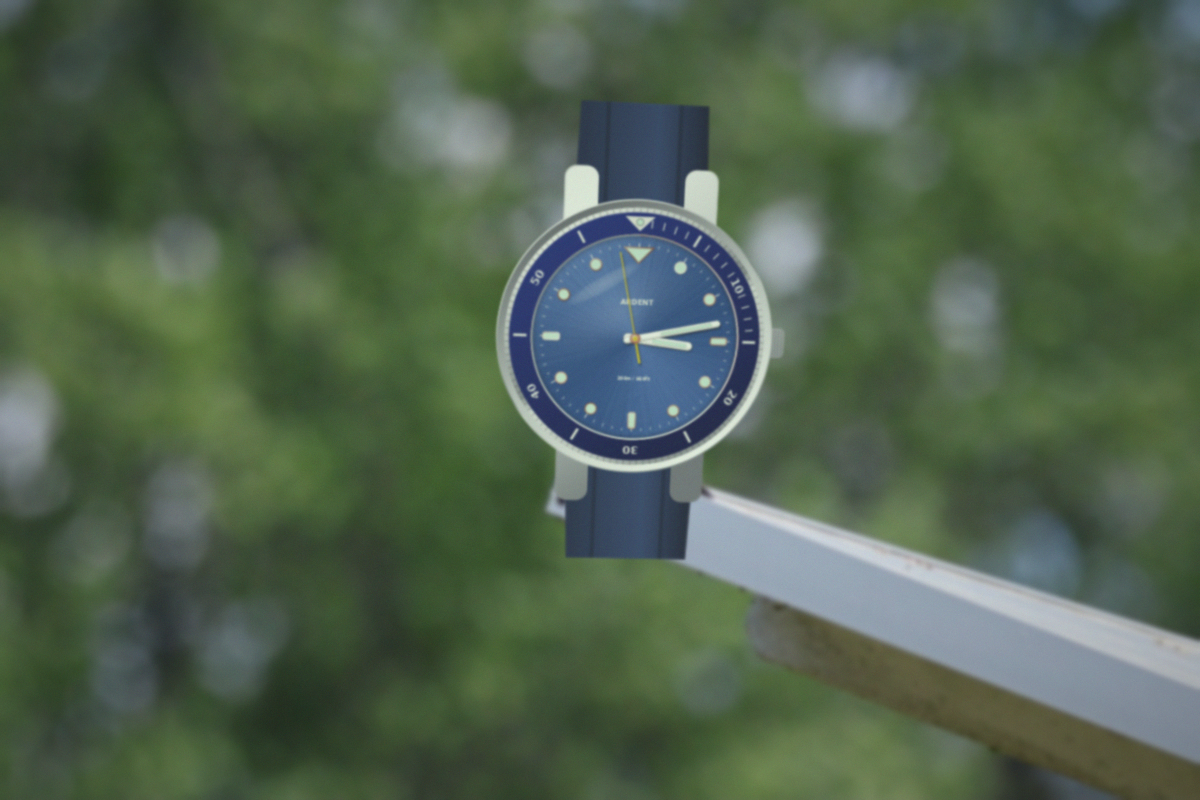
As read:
3.12.58
